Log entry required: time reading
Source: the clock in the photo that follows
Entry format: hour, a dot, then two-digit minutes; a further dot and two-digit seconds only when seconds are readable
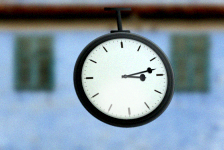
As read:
3.13
